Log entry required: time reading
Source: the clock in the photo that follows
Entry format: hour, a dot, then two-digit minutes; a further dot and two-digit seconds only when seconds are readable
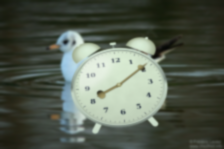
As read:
8.09
